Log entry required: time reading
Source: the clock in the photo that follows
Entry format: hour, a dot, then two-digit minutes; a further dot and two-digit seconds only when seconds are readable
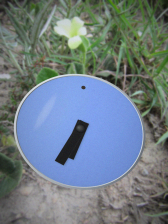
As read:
6.34
